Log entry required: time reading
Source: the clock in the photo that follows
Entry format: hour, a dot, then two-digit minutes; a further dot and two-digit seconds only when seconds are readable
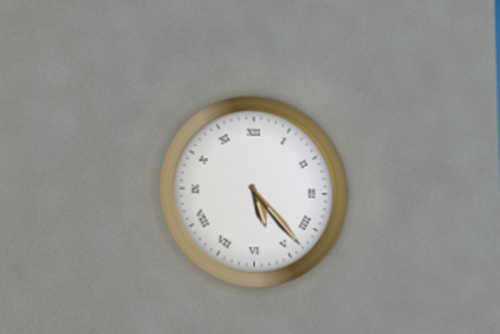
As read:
5.23
